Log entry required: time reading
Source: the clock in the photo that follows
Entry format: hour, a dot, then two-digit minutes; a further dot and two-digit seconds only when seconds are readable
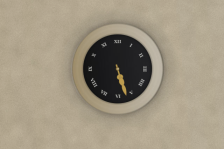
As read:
5.27
